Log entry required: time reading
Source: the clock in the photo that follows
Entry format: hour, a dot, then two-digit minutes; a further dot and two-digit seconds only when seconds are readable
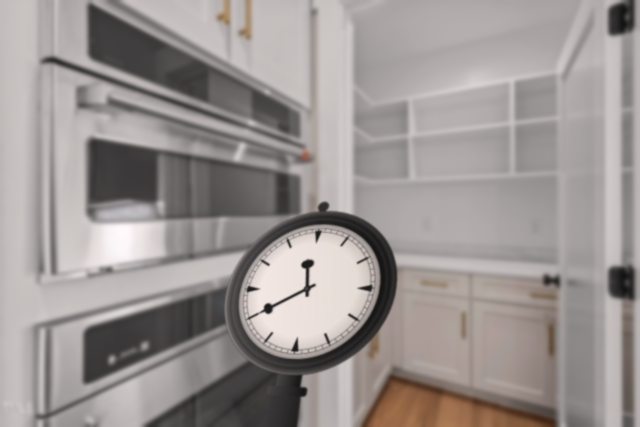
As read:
11.40
